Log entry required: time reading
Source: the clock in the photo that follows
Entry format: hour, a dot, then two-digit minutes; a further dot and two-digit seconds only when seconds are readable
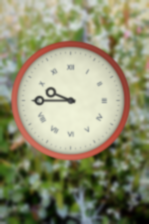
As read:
9.45
